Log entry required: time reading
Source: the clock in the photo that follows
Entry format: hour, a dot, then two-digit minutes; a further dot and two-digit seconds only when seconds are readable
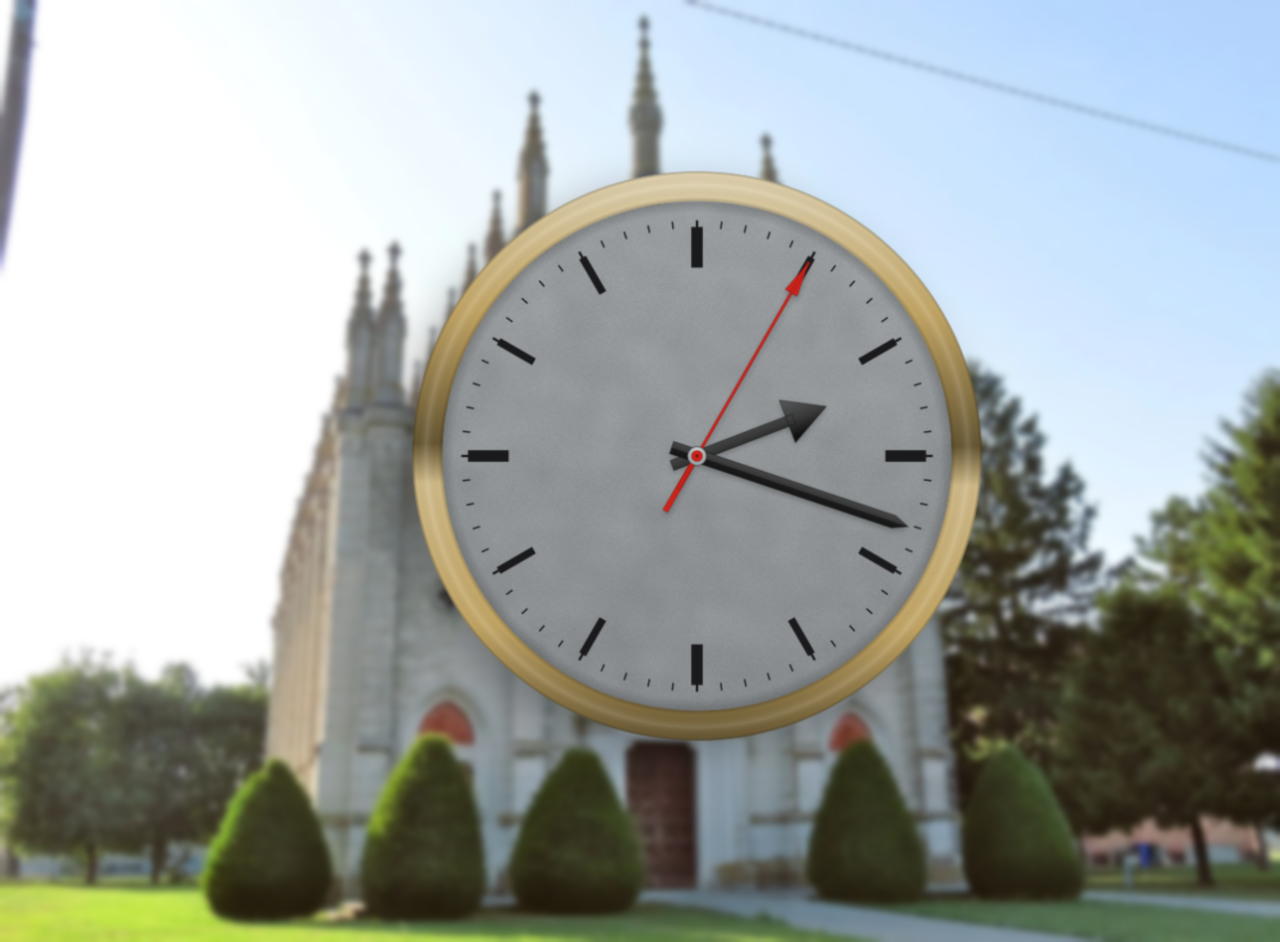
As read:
2.18.05
